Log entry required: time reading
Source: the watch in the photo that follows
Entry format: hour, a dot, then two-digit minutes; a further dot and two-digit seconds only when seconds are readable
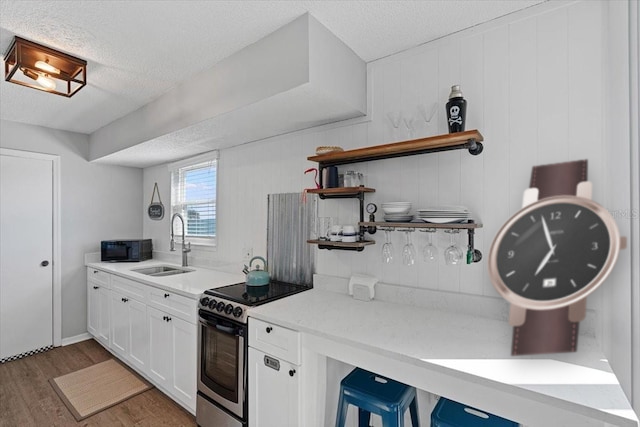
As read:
6.57
